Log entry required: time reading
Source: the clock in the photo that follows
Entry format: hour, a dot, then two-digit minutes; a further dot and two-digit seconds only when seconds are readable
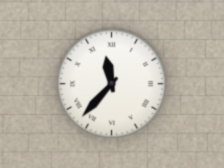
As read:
11.37
